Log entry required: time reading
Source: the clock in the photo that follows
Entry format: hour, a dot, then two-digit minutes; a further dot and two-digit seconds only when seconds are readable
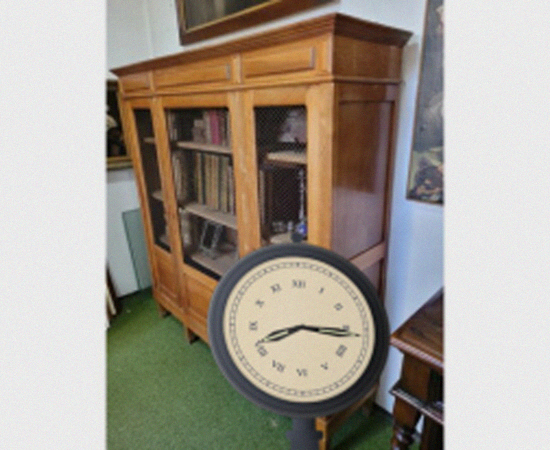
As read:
8.16
